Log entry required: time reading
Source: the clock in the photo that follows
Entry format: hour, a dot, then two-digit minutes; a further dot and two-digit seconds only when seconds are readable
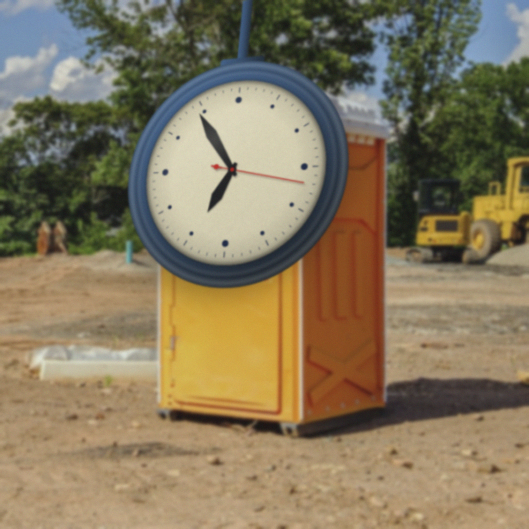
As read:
6.54.17
